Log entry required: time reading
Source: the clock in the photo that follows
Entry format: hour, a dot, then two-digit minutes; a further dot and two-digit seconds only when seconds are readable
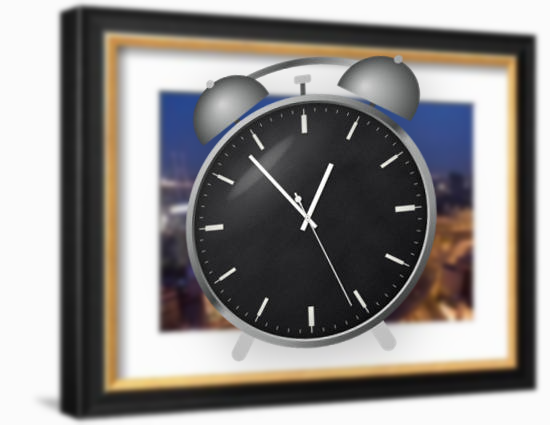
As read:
12.53.26
